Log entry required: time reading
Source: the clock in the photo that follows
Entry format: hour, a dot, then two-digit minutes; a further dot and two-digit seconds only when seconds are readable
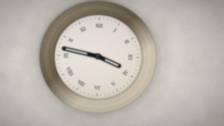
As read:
3.47
